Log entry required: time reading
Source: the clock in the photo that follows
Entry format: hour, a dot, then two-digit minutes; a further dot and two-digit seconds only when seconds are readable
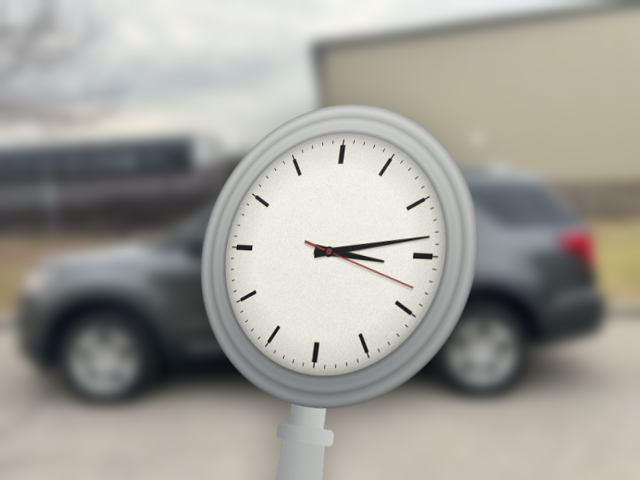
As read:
3.13.18
